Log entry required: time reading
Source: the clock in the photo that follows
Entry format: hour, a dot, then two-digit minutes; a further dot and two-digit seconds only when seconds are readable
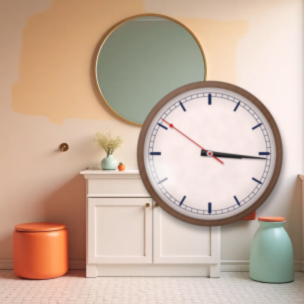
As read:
3.15.51
